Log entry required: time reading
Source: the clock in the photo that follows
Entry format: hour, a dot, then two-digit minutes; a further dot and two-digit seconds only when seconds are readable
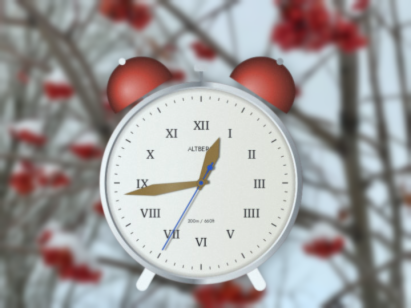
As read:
12.43.35
